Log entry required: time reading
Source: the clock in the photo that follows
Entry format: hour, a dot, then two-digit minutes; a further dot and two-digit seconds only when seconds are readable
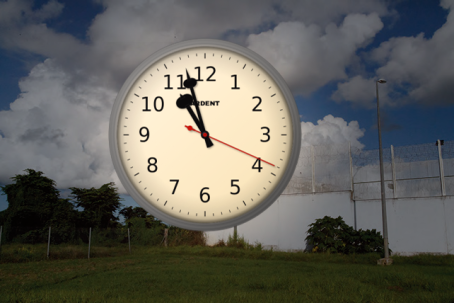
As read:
10.57.19
